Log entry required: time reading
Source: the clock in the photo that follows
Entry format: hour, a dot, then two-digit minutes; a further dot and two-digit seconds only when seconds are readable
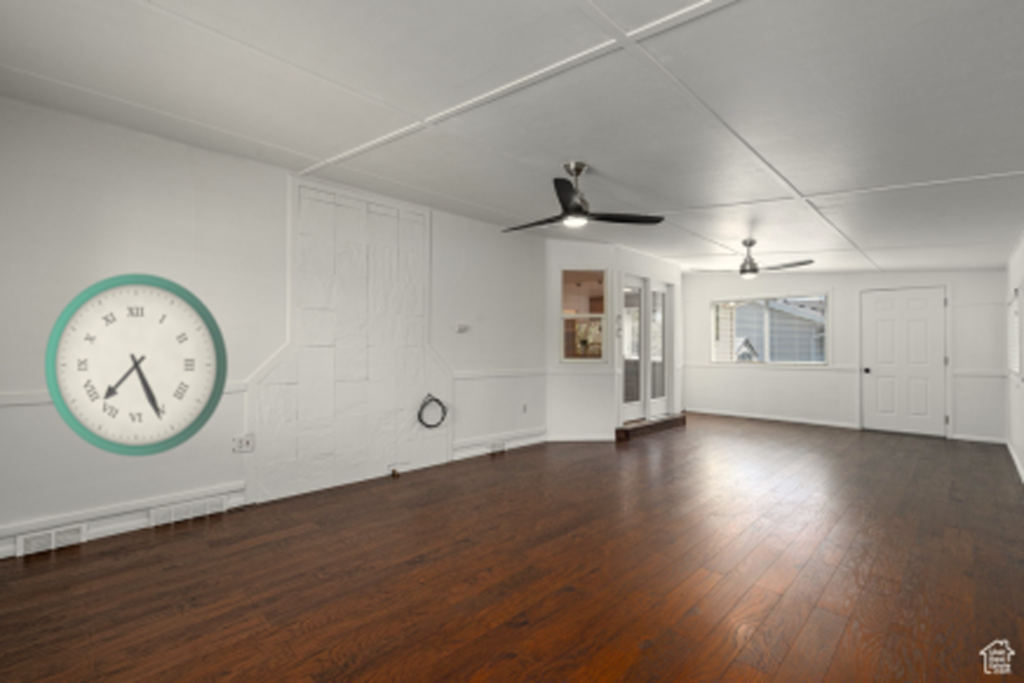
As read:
7.26
